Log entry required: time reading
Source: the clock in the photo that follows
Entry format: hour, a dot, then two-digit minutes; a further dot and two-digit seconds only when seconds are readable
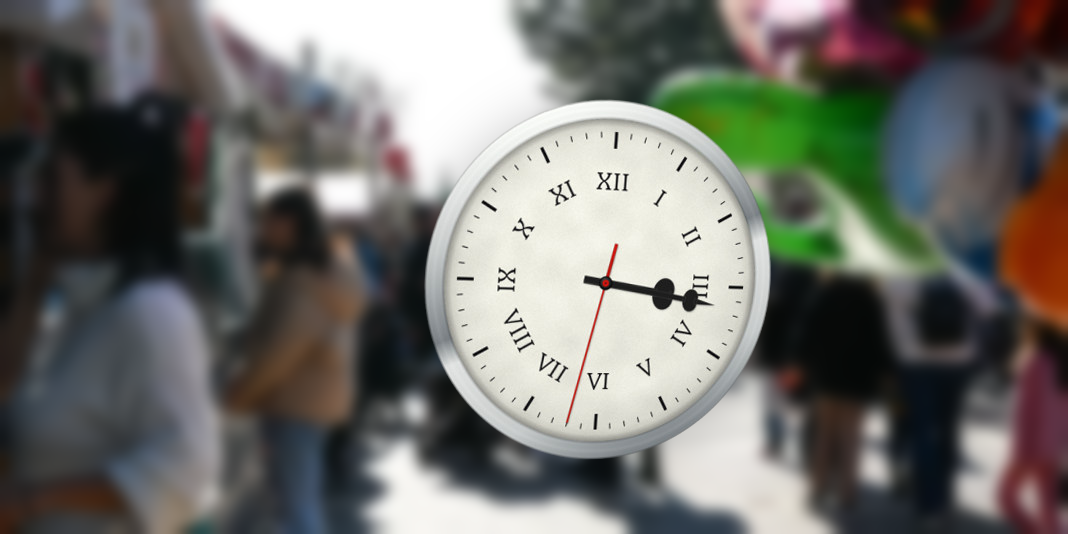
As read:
3.16.32
